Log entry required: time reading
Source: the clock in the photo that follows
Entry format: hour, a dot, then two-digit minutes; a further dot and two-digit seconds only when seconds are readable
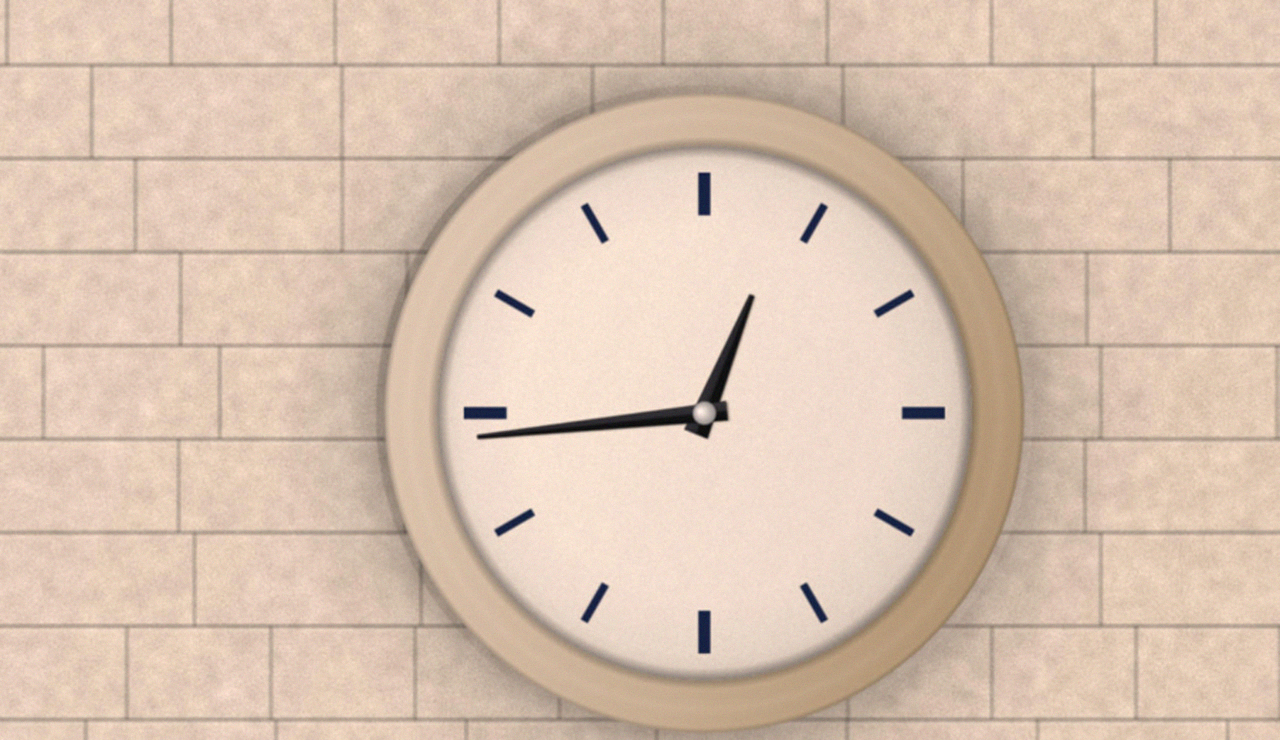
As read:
12.44
